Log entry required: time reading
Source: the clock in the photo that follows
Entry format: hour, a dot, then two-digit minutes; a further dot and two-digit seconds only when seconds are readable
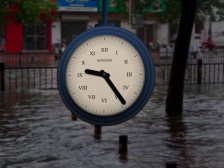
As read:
9.24
